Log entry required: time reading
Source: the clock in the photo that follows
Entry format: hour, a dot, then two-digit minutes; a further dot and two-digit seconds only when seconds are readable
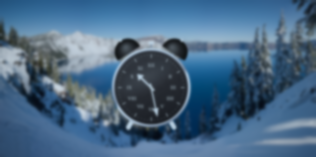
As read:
10.28
